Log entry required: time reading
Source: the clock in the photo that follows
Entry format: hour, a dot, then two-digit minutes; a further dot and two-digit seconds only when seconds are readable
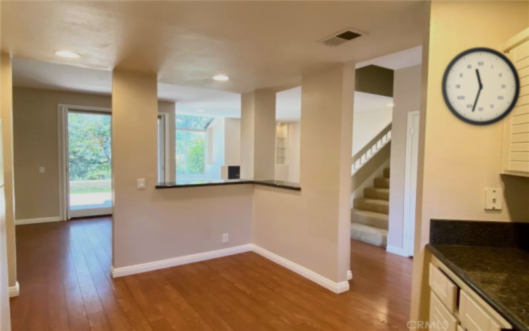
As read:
11.33
